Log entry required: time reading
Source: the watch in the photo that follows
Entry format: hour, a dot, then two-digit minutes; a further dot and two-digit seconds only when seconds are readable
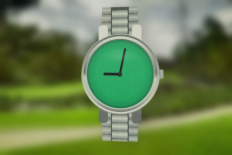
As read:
9.02
